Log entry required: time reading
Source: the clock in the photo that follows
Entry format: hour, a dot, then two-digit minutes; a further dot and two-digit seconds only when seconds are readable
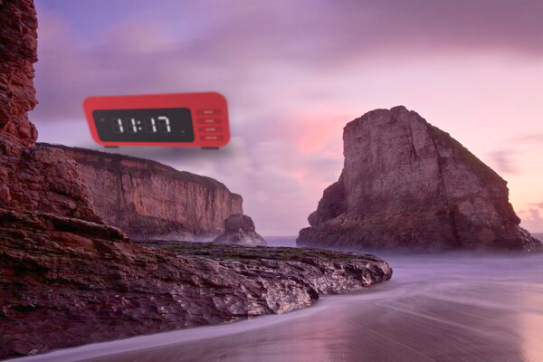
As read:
11.17
